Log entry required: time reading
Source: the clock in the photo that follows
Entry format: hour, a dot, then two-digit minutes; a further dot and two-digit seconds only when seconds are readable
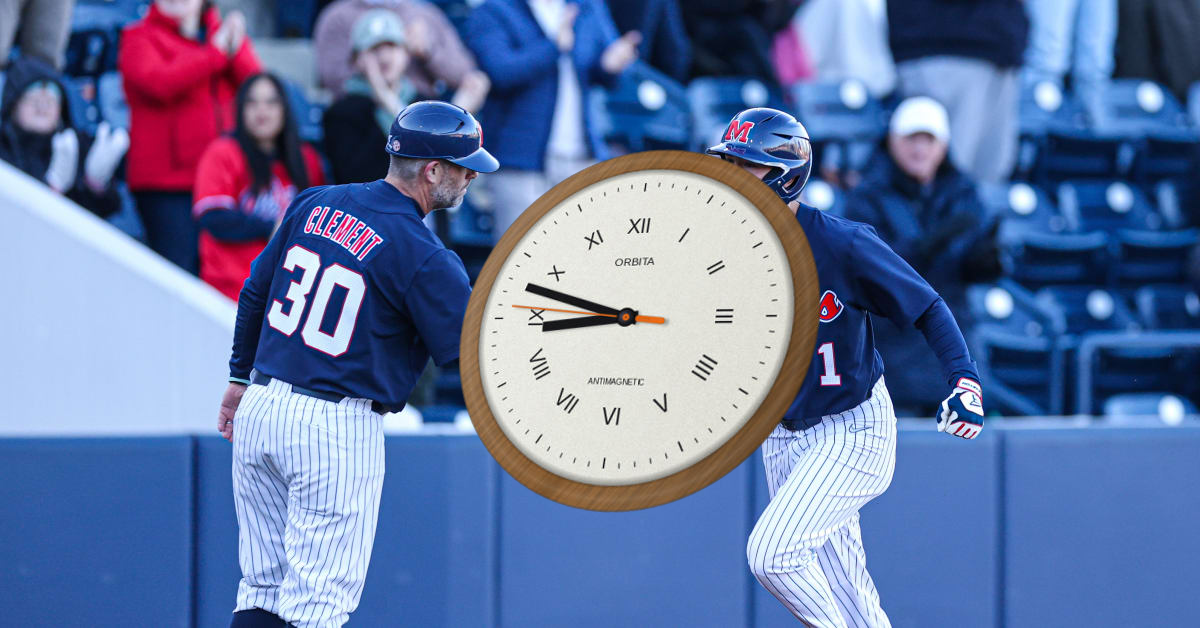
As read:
8.47.46
